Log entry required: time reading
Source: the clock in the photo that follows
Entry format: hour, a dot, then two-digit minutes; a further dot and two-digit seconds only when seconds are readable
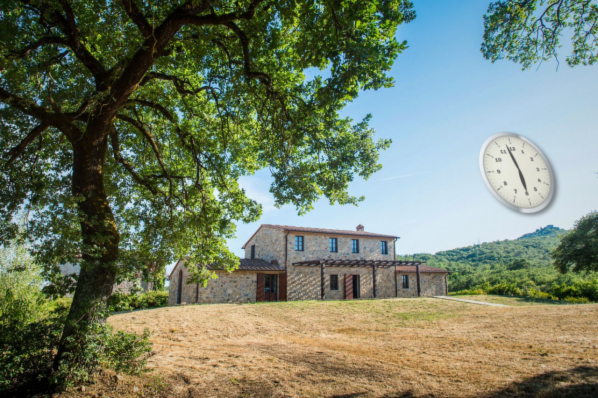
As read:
5.58
